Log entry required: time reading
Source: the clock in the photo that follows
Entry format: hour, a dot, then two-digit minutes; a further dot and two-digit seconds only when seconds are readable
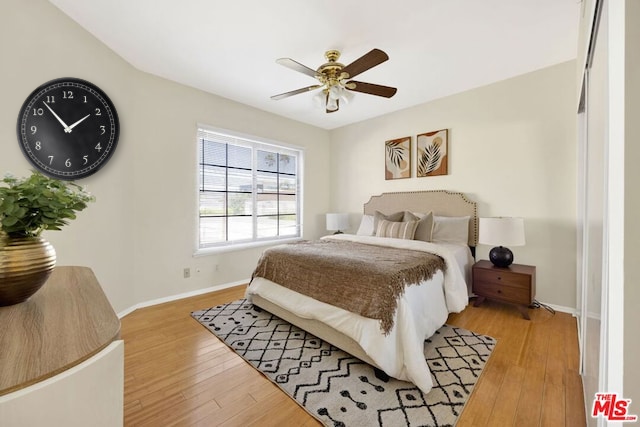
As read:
1.53
